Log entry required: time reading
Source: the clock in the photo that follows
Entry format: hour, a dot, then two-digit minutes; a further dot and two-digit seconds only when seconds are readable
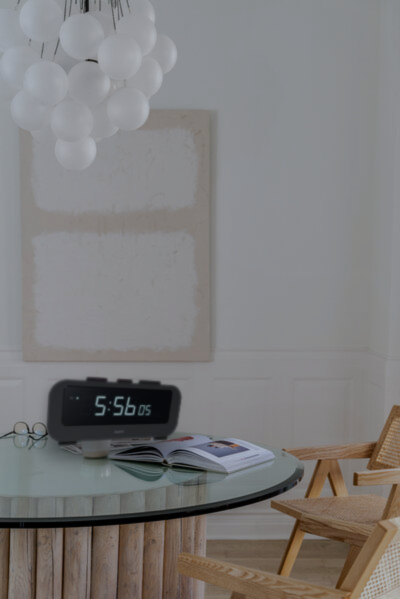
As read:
5.56
